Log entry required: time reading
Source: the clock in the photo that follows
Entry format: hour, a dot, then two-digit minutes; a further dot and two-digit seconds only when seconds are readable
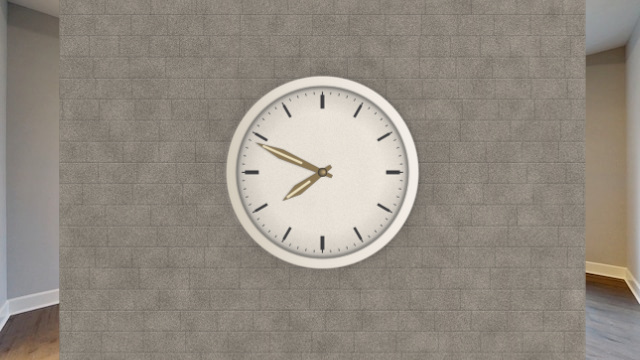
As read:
7.49
